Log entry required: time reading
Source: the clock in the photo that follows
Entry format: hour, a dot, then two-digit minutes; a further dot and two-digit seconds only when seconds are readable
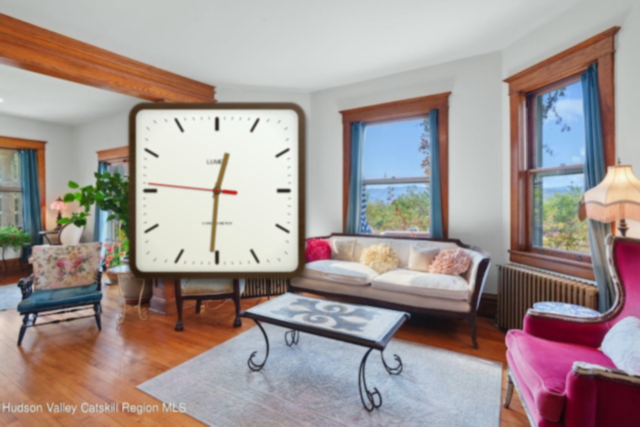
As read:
12.30.46
